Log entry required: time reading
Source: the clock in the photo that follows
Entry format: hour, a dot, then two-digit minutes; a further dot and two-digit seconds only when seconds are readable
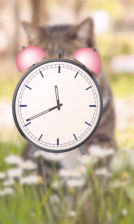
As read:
11.41
